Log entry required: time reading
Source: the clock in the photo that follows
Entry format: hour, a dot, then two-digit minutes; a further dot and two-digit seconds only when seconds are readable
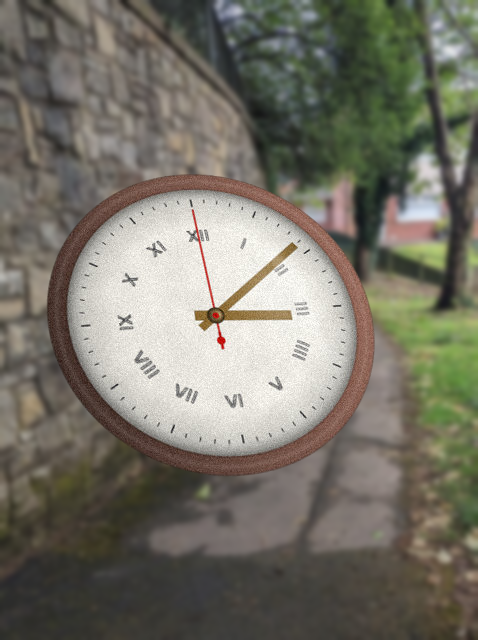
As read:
3.09.00
